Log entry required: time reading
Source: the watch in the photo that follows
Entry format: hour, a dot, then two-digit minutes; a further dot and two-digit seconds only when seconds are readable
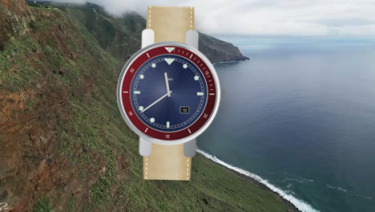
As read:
11.39
